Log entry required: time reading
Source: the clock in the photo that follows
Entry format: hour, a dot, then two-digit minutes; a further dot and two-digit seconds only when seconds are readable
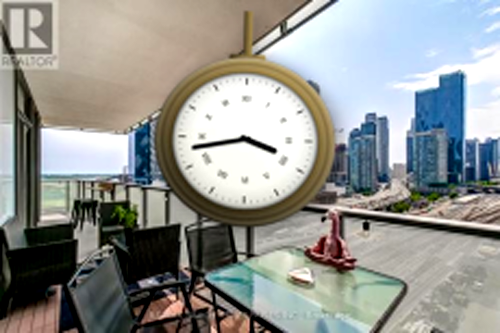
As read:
3.43
